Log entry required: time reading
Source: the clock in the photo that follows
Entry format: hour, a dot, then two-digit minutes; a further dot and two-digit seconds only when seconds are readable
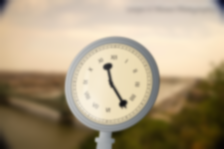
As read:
11.24
